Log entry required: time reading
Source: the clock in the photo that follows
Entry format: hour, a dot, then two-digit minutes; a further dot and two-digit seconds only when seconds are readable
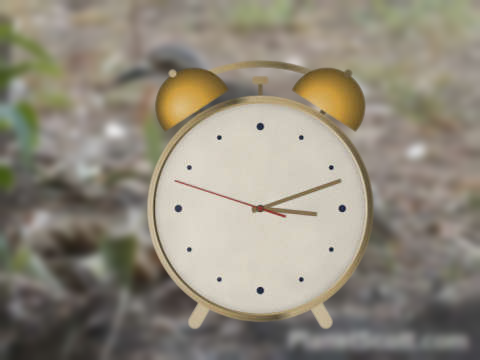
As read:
3.11.48
